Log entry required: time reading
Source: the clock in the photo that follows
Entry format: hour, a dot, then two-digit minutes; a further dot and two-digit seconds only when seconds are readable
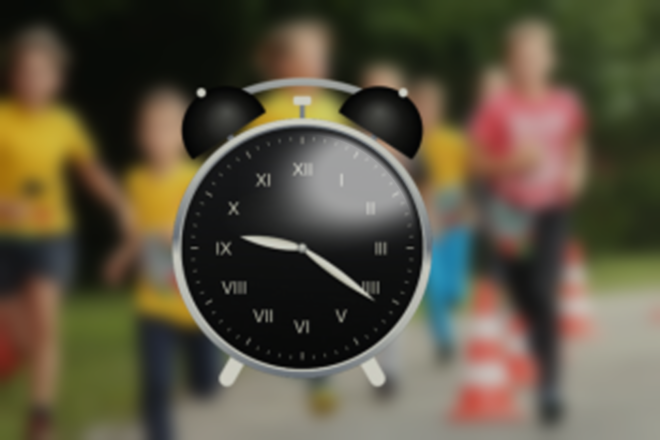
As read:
9.21
